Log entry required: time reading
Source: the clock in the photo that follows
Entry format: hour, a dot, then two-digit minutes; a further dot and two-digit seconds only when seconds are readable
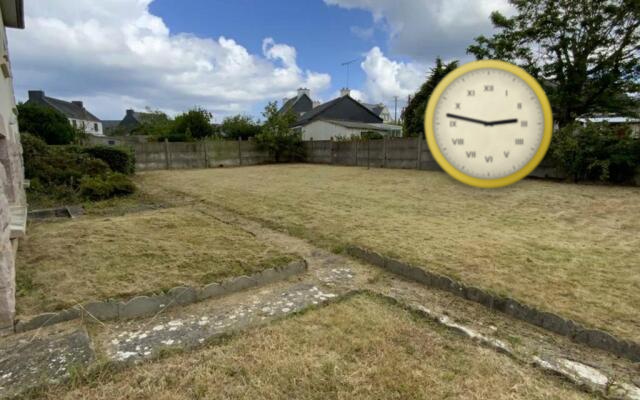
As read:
2.47
